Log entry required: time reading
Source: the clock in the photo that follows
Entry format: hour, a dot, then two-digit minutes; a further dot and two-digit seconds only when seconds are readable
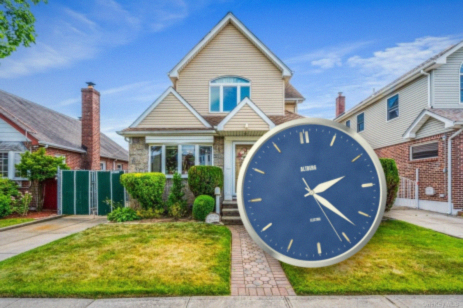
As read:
2.22.26
